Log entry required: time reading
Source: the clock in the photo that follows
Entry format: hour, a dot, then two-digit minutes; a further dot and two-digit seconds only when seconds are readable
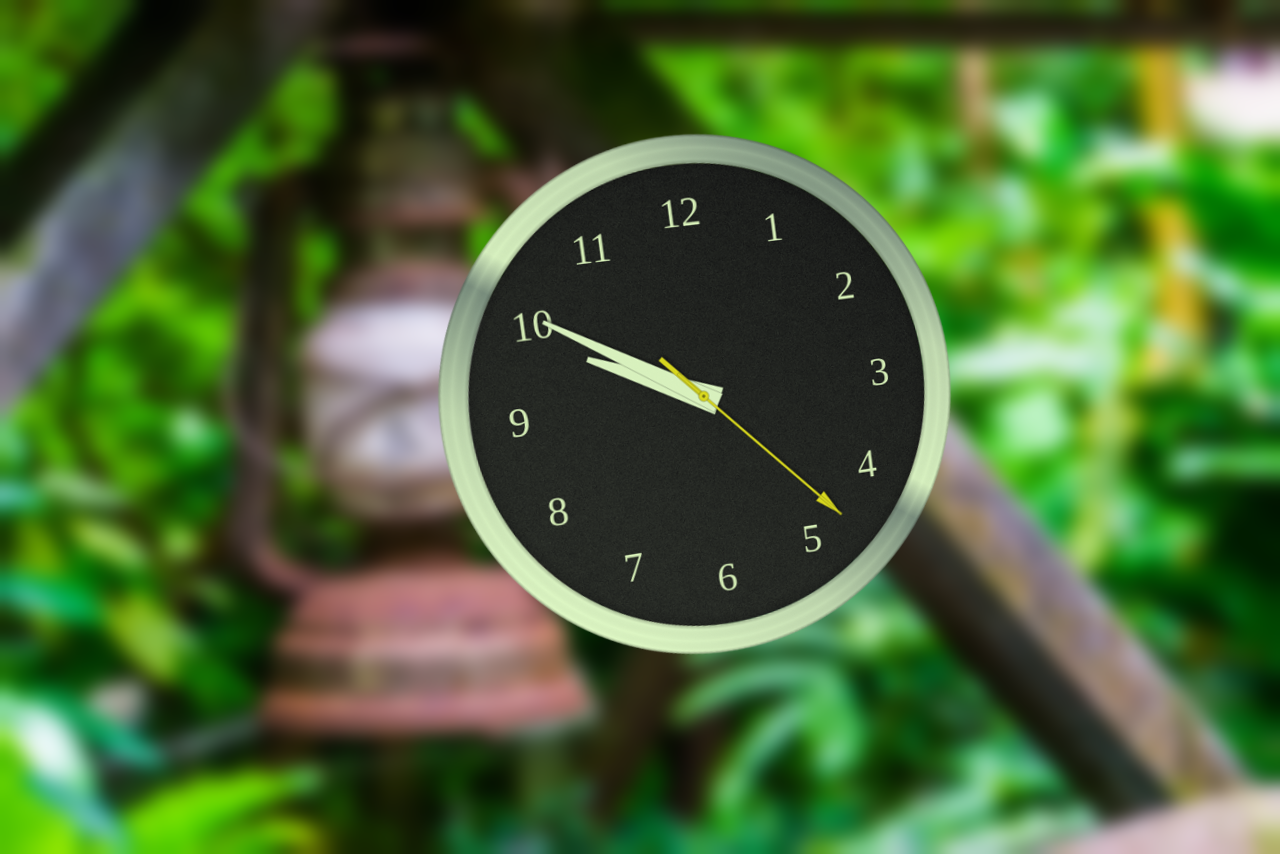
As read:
9.50.23
